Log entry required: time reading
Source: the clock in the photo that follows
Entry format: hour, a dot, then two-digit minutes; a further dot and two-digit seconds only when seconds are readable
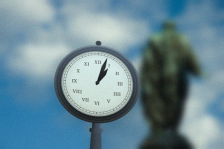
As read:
1.03
